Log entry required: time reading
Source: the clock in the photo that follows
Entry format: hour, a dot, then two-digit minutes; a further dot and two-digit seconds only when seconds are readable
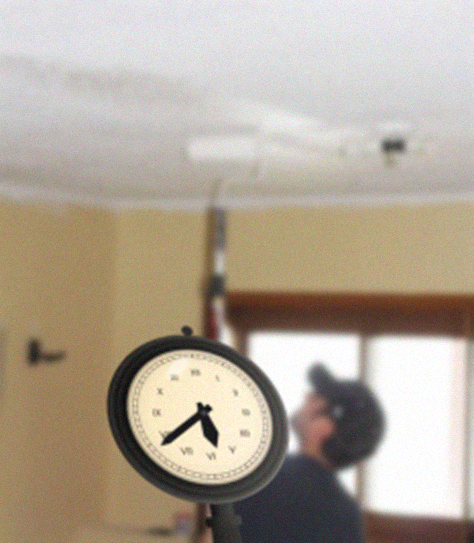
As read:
5.39
